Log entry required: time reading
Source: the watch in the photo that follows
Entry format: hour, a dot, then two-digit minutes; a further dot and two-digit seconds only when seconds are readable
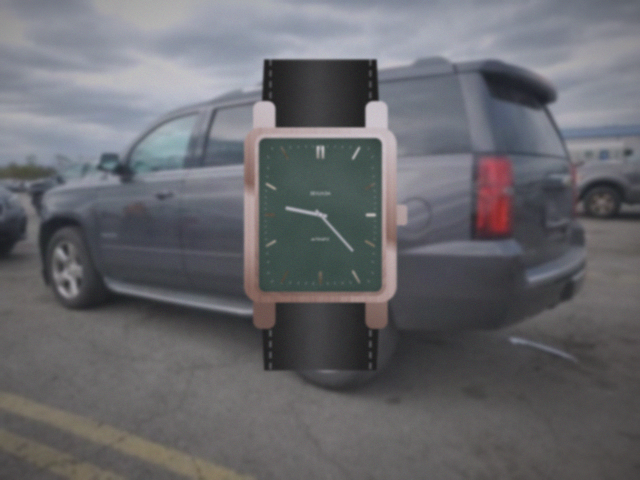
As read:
9.23
